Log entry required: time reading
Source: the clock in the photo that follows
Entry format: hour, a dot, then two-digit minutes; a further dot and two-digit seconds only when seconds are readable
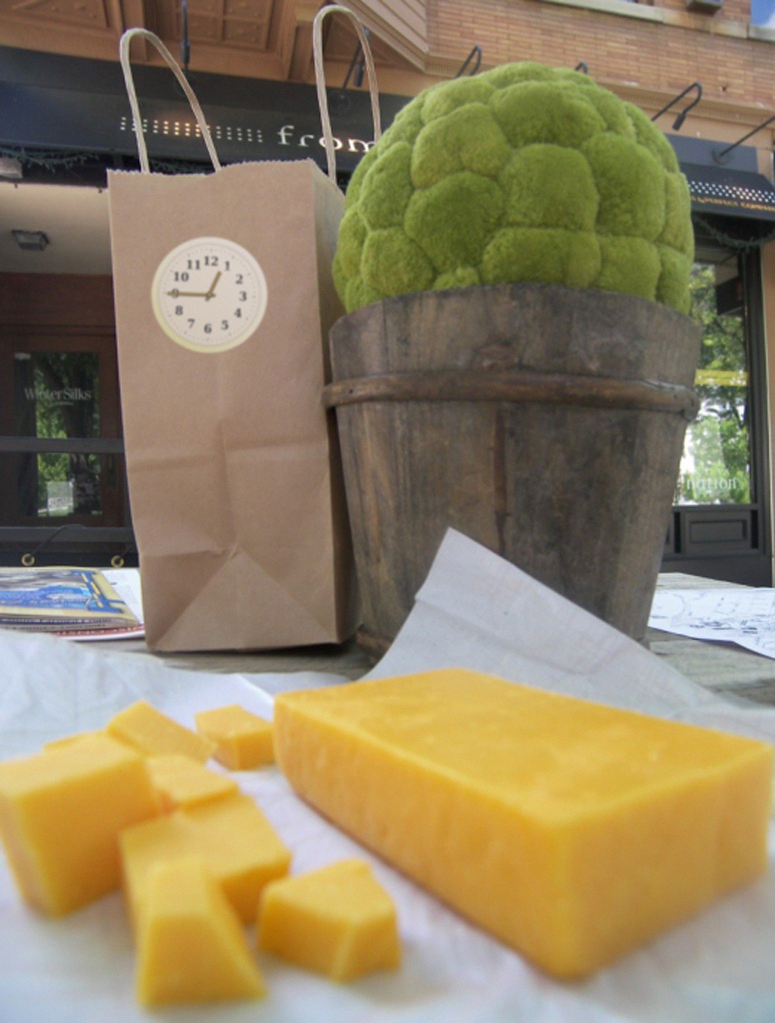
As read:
12.45
